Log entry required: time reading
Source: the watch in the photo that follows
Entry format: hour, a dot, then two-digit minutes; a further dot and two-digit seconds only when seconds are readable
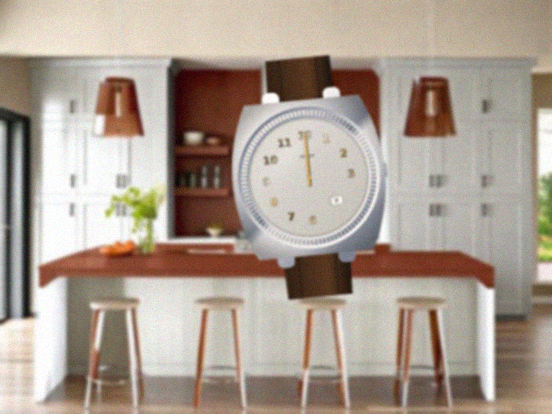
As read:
12.00
